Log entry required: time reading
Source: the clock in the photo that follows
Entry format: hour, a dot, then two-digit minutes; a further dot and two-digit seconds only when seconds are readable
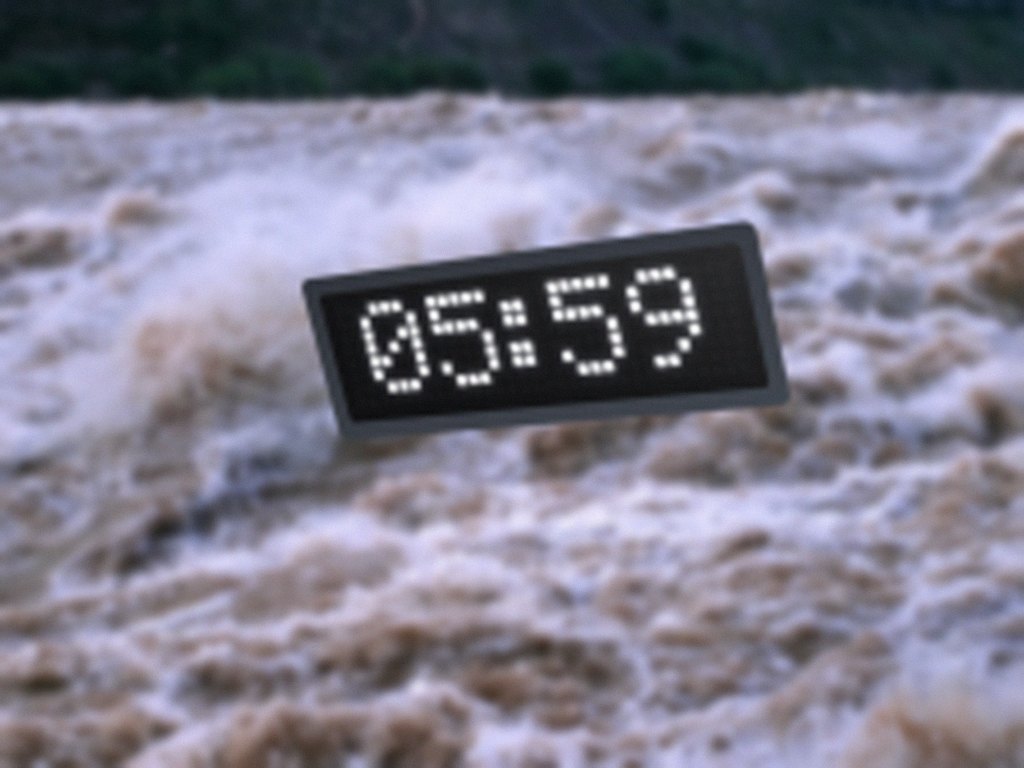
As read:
5.59
